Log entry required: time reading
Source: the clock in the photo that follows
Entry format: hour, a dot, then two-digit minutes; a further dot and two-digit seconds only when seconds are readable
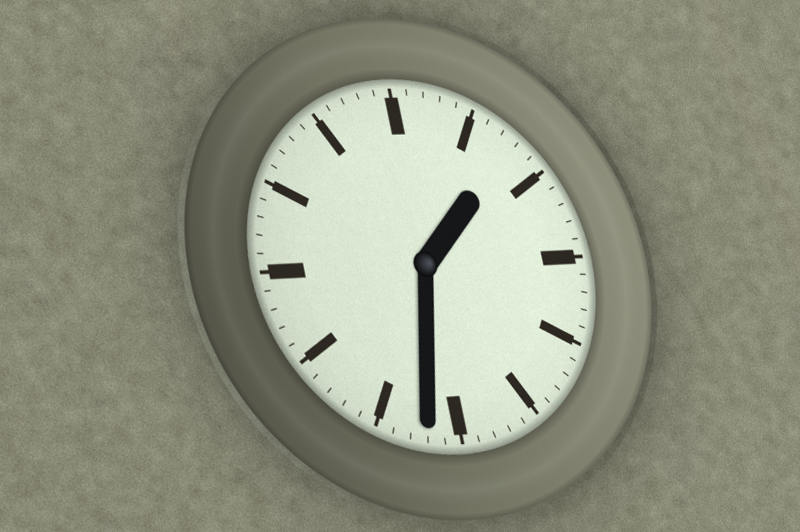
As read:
1.32
